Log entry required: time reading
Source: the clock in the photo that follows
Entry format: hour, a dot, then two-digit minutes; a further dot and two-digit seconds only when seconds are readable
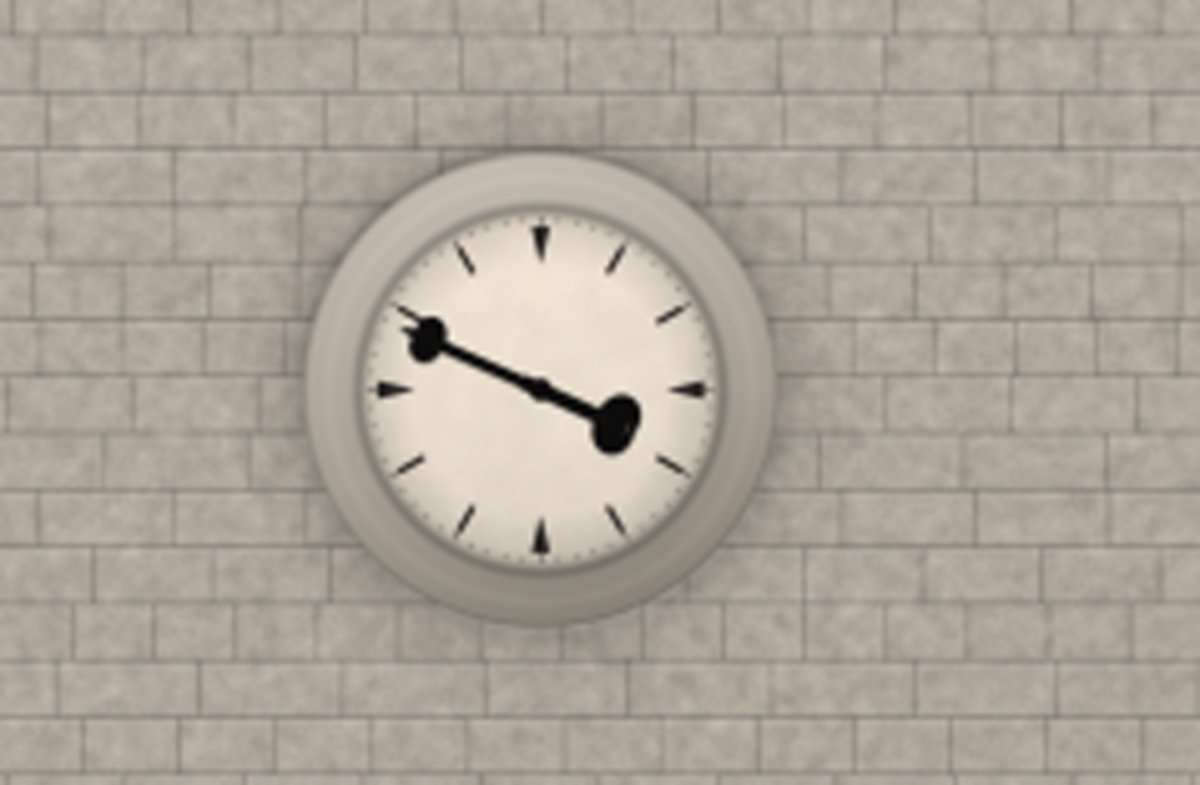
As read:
3.49
